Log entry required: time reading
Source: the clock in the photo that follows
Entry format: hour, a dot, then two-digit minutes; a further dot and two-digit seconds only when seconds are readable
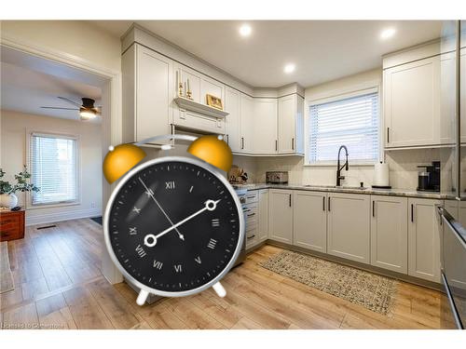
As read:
8.10.55
